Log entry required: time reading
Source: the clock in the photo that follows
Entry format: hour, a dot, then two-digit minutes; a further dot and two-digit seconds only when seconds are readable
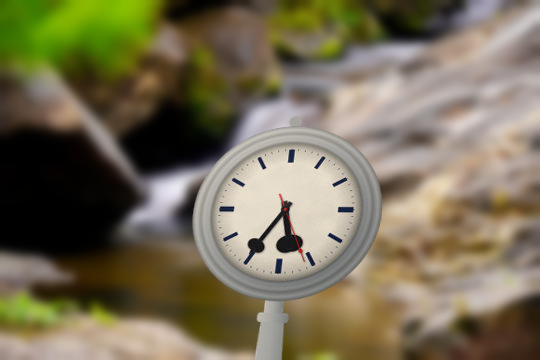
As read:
5.35.26
